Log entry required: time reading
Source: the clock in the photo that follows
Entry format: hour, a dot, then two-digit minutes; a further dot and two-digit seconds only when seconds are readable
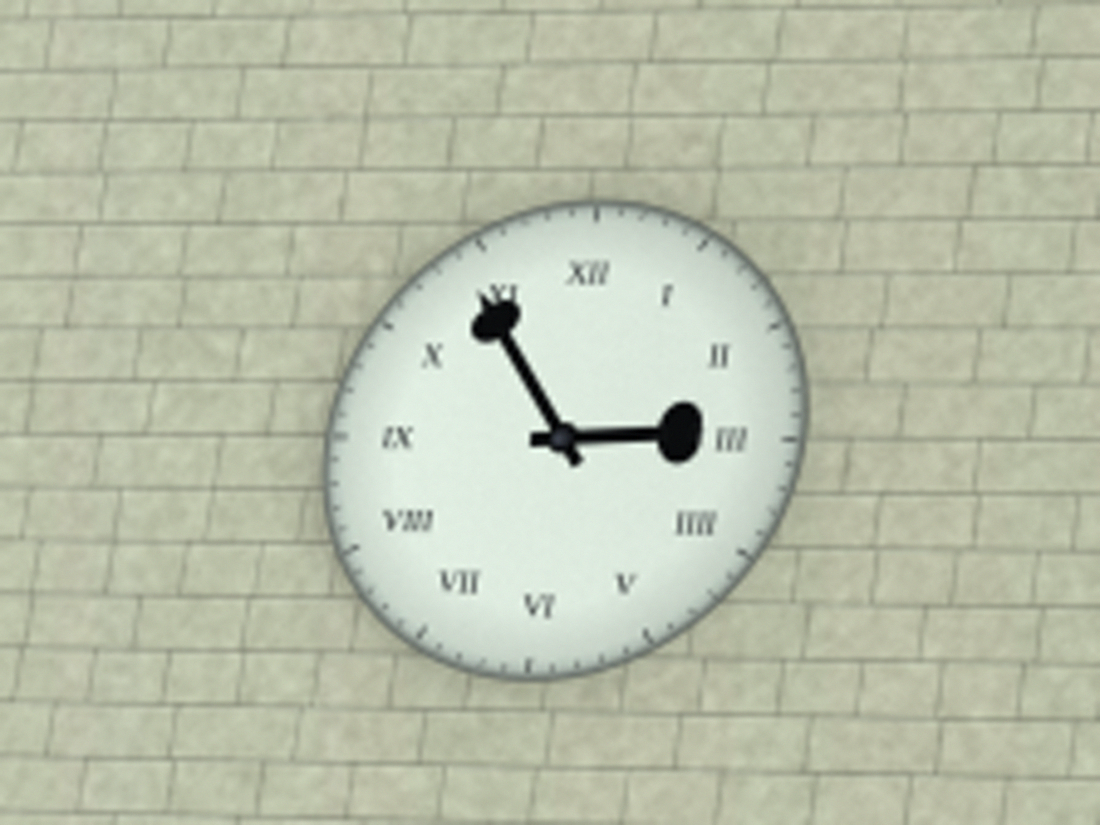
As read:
2.54
